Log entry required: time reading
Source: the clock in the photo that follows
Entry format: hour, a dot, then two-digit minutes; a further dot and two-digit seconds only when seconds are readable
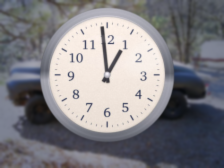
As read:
12.59
